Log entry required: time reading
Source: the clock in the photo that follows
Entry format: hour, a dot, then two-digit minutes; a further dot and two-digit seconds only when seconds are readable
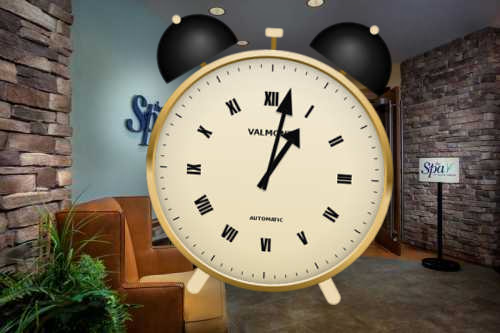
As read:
1.02
